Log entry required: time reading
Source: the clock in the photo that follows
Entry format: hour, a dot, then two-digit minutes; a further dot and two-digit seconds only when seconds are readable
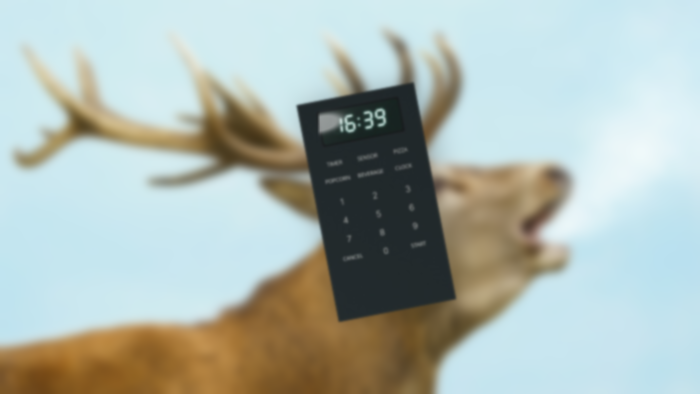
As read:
16.39
